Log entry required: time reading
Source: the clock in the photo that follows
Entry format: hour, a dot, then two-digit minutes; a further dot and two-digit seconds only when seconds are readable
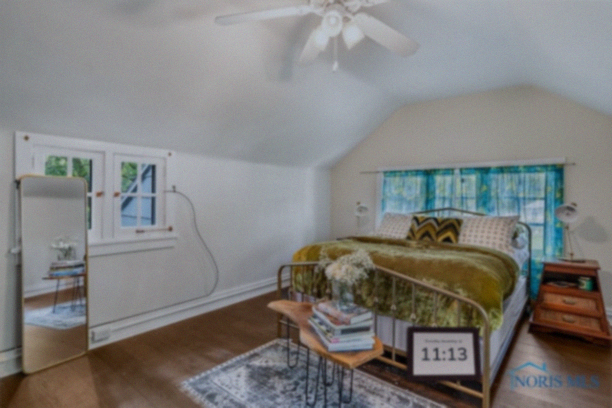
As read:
11.13
